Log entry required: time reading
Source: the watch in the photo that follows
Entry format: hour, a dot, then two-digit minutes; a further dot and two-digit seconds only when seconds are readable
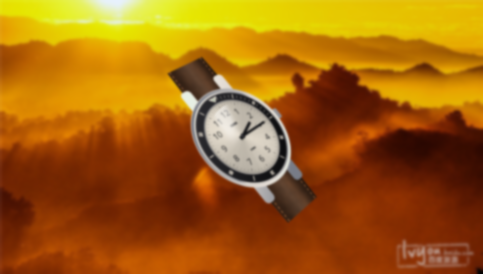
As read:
2.15
